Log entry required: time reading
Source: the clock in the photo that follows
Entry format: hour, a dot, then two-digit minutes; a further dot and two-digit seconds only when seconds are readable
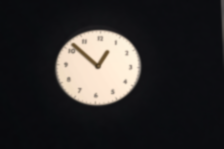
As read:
12.52
